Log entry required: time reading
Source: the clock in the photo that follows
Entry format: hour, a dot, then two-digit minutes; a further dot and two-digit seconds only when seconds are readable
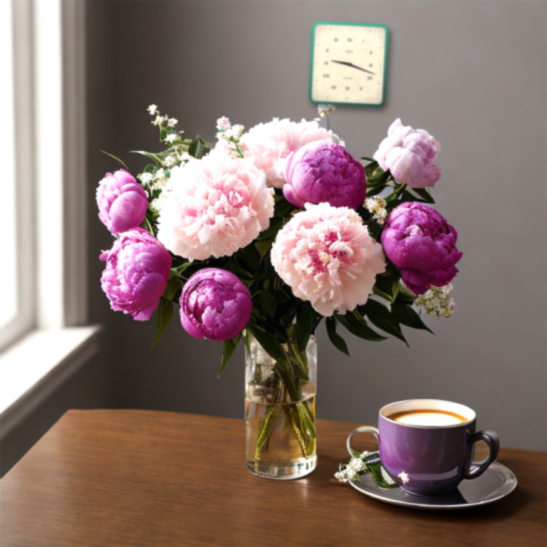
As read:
9.18
